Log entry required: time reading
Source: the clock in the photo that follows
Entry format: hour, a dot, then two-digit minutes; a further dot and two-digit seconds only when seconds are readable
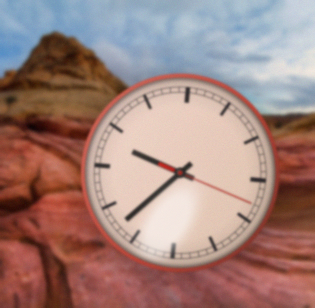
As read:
9.37.18
